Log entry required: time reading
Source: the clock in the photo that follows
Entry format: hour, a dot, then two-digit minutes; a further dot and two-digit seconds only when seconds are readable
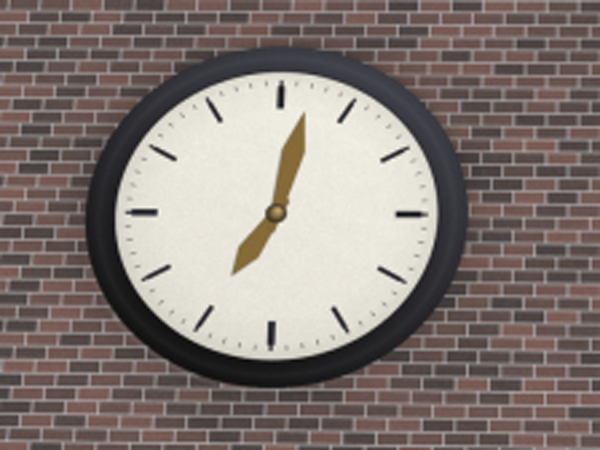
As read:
7.02
